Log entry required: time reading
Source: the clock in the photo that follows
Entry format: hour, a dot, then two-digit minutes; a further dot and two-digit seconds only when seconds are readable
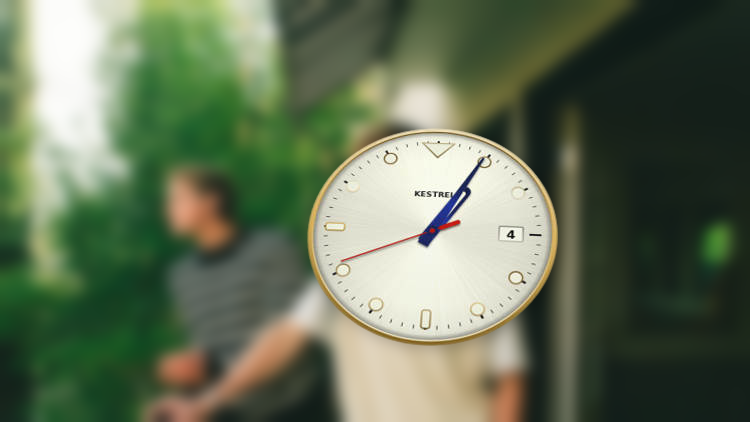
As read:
1.04.41
